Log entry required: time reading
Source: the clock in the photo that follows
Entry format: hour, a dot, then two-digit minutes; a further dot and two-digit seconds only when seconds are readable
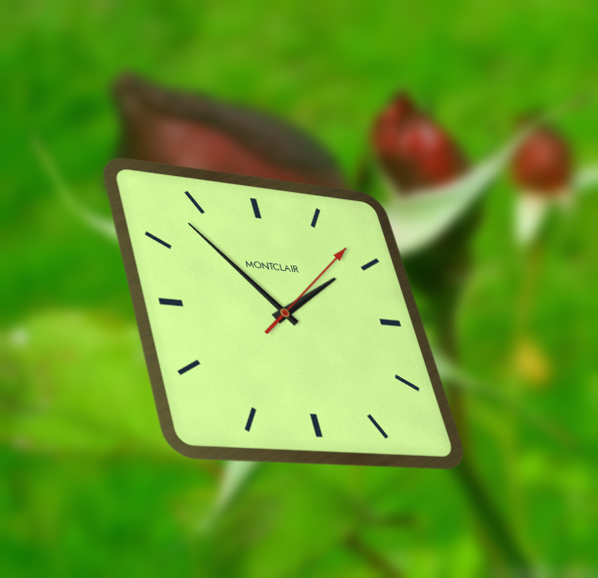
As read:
1.53.08
